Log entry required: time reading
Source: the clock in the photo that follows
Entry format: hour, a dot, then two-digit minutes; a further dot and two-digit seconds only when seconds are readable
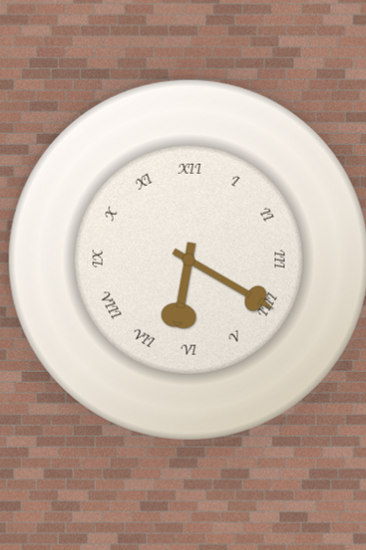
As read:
6.20
